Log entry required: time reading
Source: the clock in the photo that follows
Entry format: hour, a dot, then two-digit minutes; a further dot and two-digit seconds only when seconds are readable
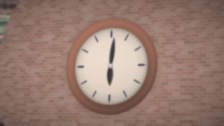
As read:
6.01
